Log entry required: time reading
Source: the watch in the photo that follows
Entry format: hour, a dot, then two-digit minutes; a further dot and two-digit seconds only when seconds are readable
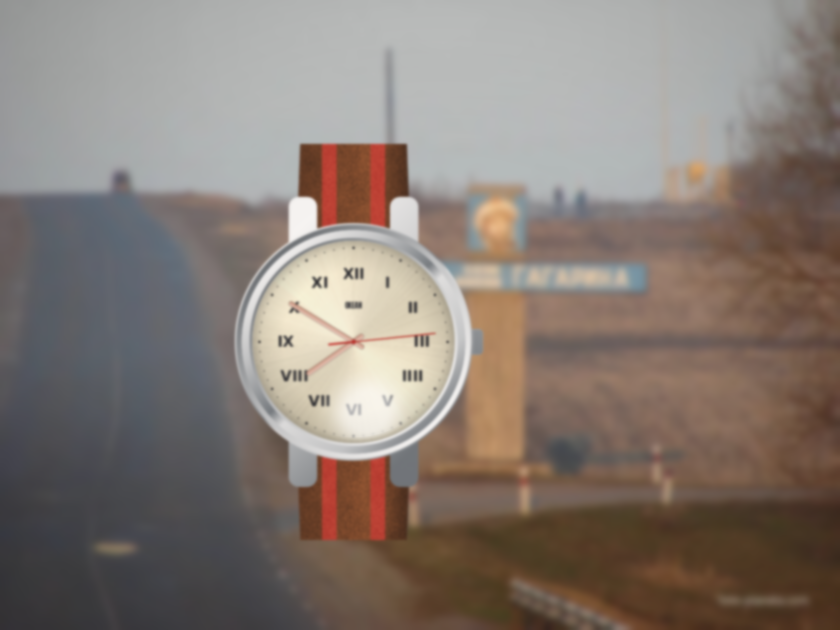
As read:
7.50.14
